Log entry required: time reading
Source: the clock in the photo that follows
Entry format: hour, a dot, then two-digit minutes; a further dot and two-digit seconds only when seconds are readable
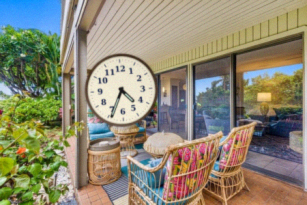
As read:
4.34
